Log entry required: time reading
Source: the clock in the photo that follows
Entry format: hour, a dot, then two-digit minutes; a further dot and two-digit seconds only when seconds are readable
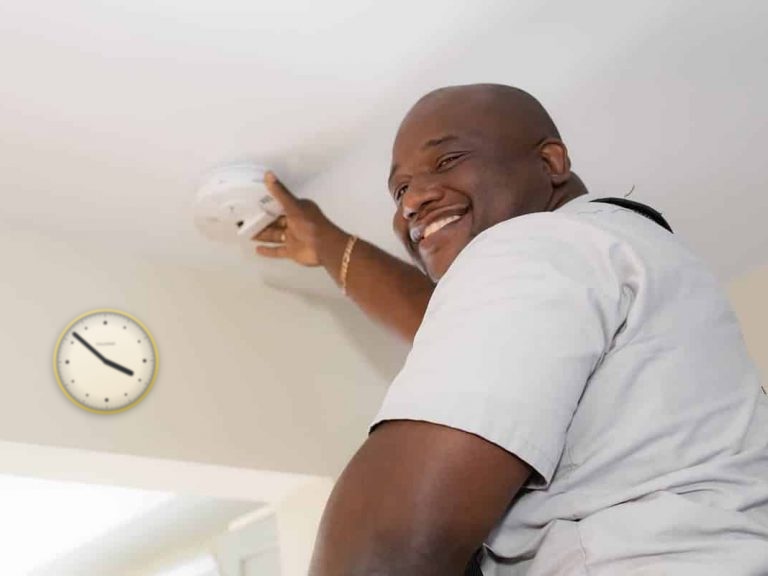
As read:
3.52
